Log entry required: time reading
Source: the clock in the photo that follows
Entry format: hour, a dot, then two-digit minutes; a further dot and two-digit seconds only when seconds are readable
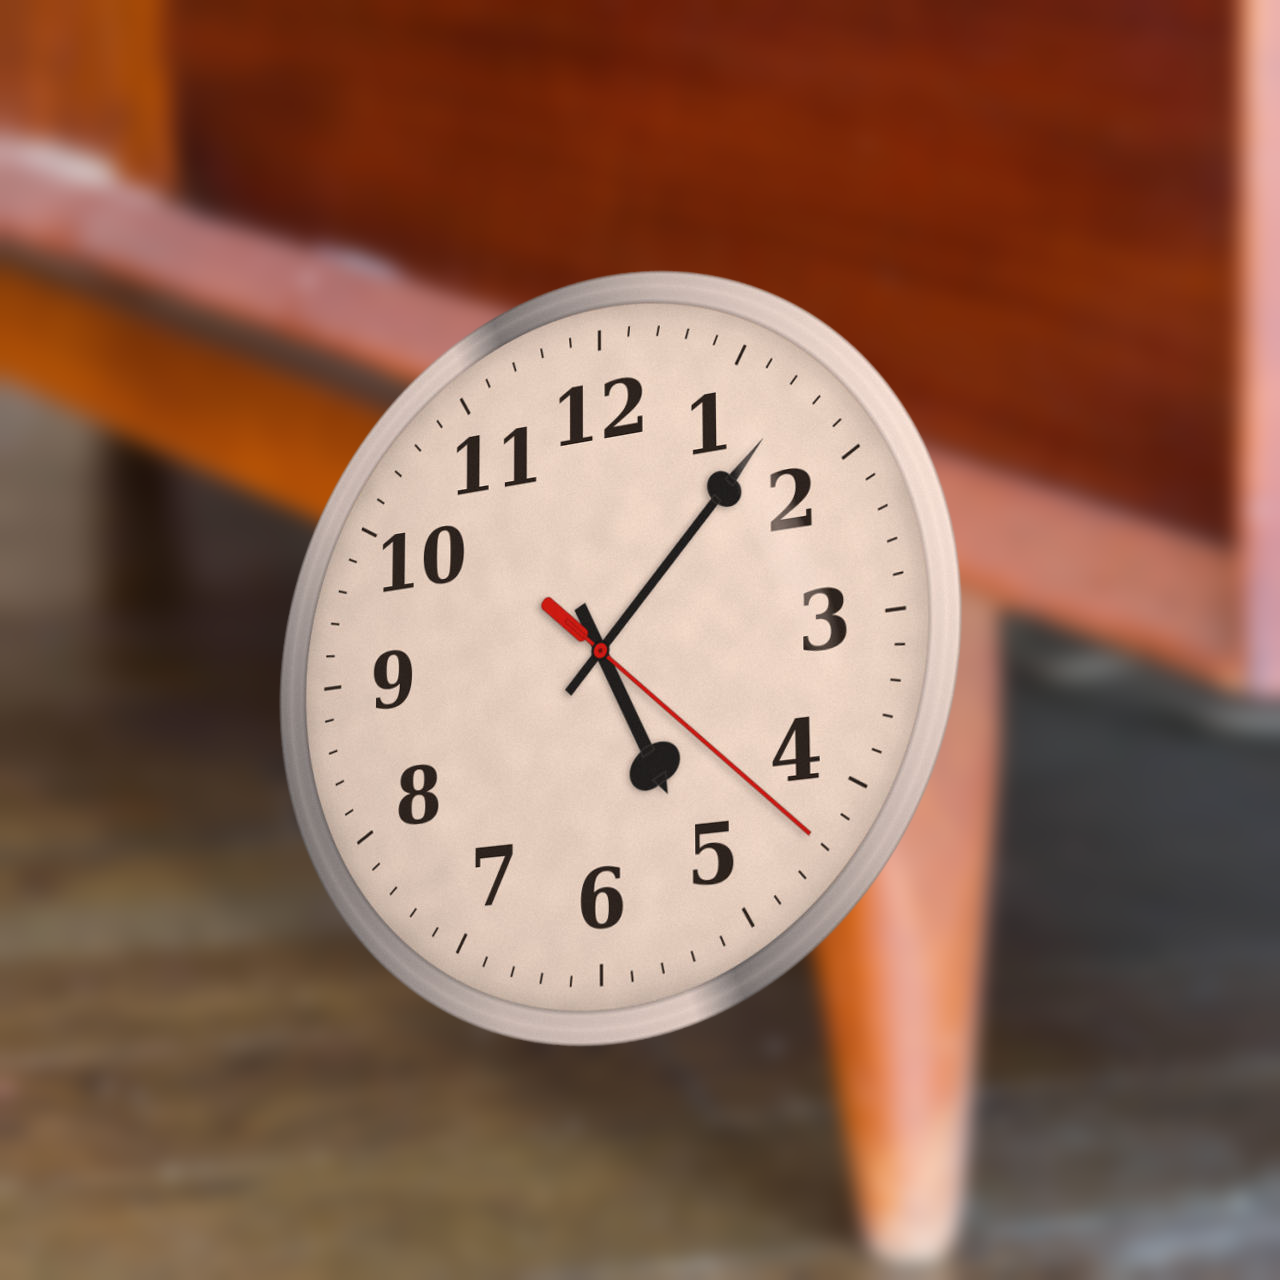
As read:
5.07.22
